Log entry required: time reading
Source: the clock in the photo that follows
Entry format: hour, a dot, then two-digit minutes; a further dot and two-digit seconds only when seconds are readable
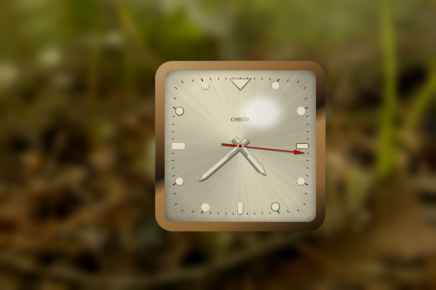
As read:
4.38.16
